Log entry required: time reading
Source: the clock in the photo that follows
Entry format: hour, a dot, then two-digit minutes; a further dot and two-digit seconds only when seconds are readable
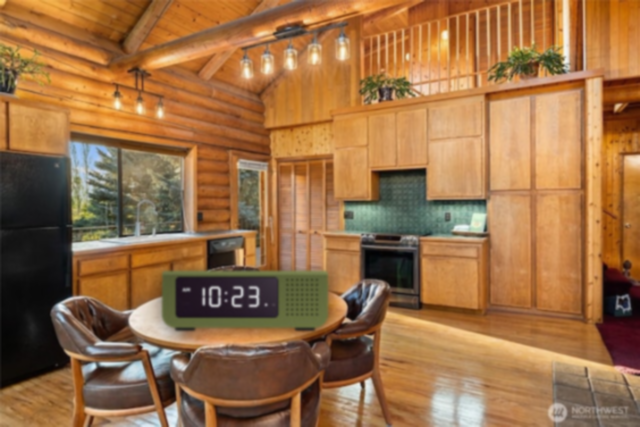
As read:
10.23
